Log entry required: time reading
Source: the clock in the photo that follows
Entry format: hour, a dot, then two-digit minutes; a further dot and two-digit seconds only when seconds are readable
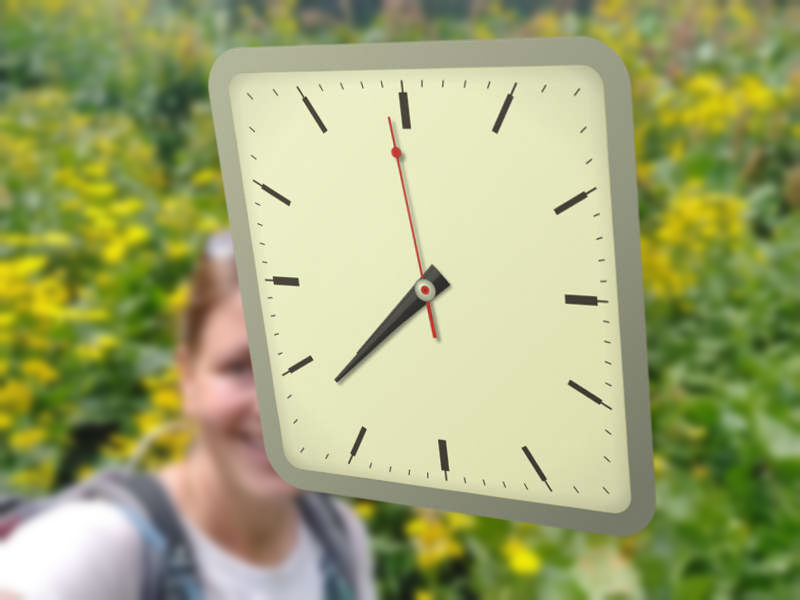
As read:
7.37.59
